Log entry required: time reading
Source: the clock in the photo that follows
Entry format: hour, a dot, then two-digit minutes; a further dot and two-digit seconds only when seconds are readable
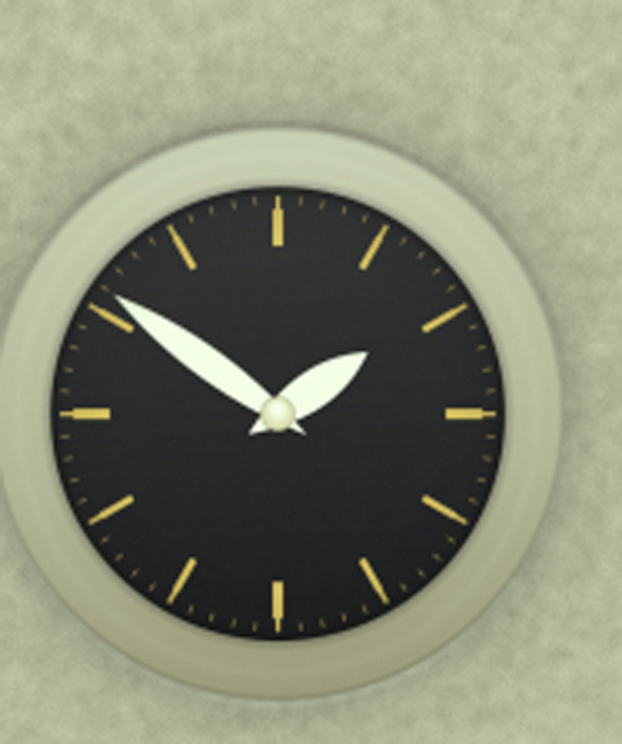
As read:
1.51
